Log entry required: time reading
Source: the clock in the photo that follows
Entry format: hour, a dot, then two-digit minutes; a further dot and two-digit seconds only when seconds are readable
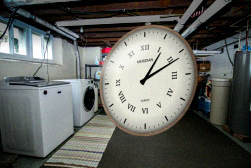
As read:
1.11
